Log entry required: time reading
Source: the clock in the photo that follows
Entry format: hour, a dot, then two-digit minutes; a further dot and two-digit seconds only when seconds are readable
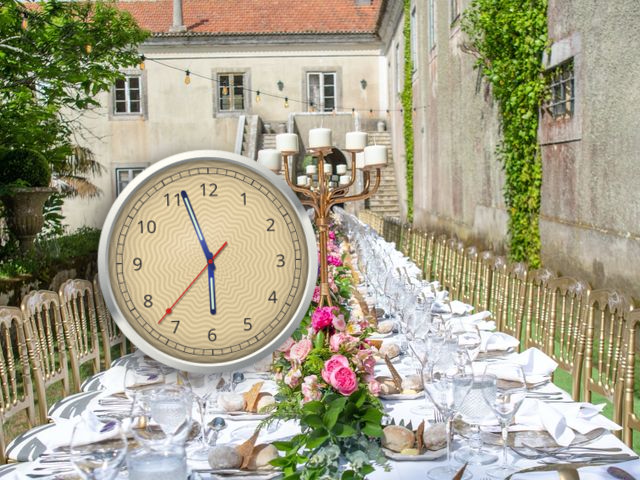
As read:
5.56.37
